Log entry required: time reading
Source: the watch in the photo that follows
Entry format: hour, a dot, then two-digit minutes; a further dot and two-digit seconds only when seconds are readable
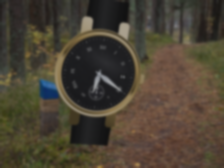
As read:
6.20
